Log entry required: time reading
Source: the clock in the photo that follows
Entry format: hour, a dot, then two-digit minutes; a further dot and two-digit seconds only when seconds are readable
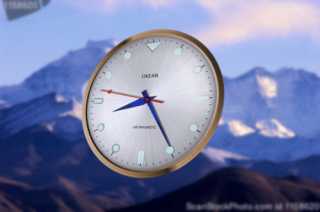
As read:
8.24.47
